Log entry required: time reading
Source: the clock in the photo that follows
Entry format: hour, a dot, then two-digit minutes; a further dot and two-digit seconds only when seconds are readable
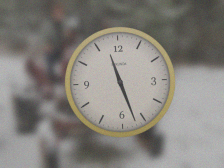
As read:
11.27
